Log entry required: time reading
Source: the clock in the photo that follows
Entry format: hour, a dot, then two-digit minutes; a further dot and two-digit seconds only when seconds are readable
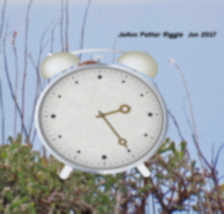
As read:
2.25
